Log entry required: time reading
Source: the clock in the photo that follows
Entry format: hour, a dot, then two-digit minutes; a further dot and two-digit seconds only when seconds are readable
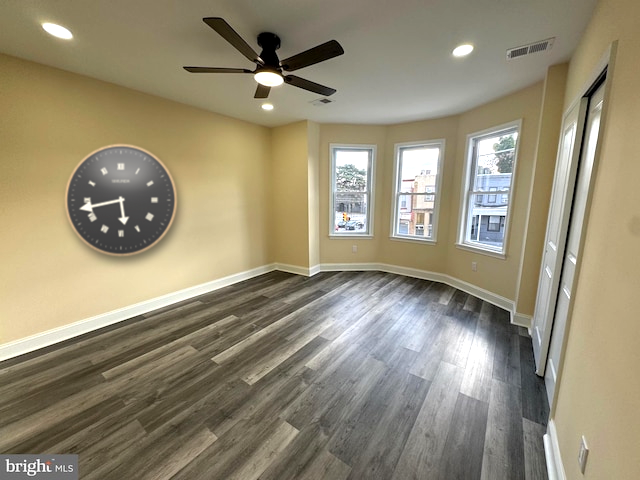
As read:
5.43
